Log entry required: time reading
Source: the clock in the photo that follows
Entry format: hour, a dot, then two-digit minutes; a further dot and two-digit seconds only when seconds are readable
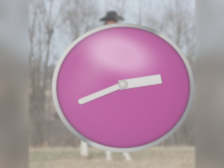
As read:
2.41
